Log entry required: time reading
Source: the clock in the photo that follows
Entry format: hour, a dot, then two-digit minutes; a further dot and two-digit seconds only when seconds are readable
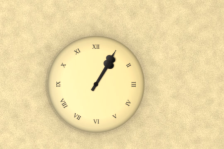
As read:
1.05
